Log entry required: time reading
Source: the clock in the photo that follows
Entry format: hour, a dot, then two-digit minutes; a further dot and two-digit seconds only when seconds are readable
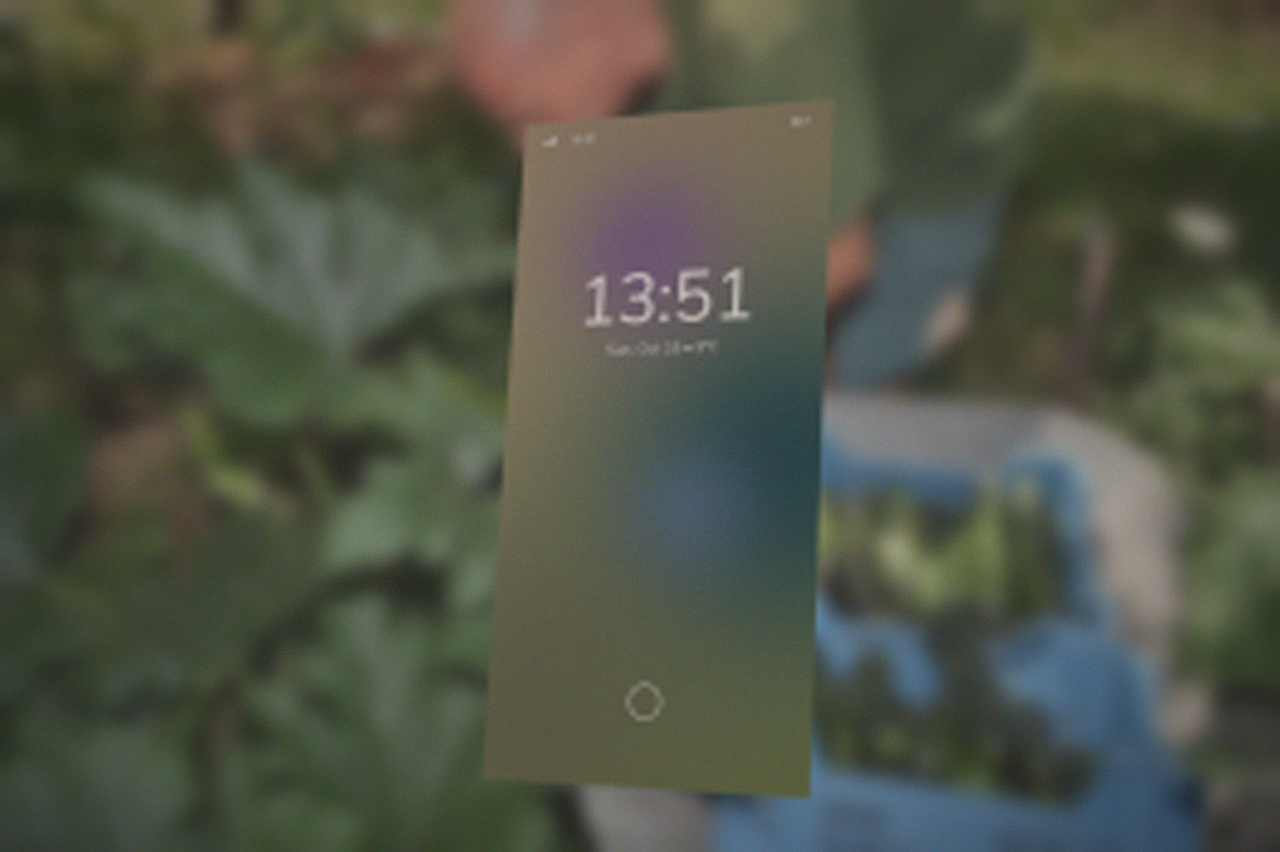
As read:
13.51
